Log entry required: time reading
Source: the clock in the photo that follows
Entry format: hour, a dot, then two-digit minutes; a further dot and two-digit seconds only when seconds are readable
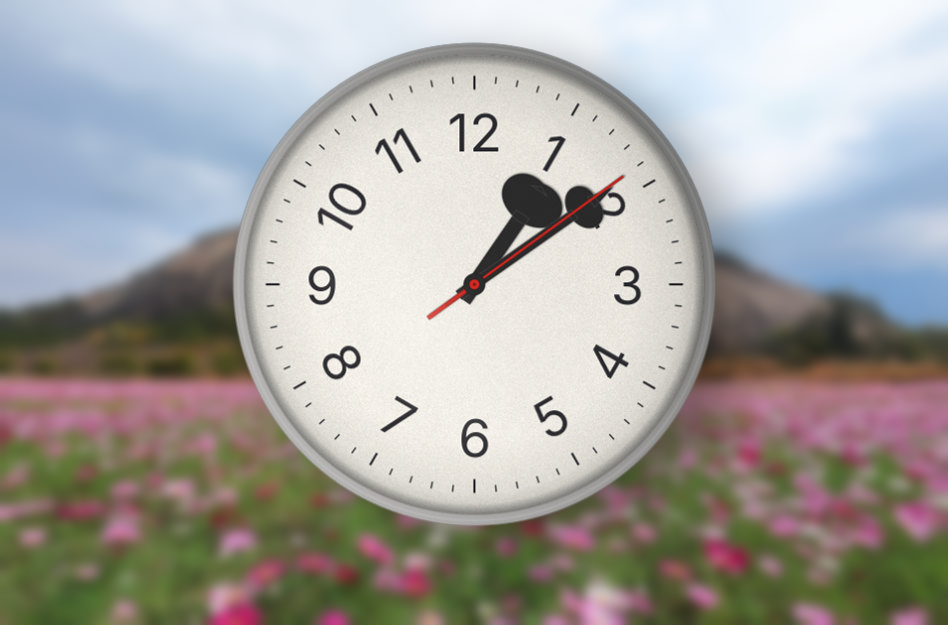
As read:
1.09.09
